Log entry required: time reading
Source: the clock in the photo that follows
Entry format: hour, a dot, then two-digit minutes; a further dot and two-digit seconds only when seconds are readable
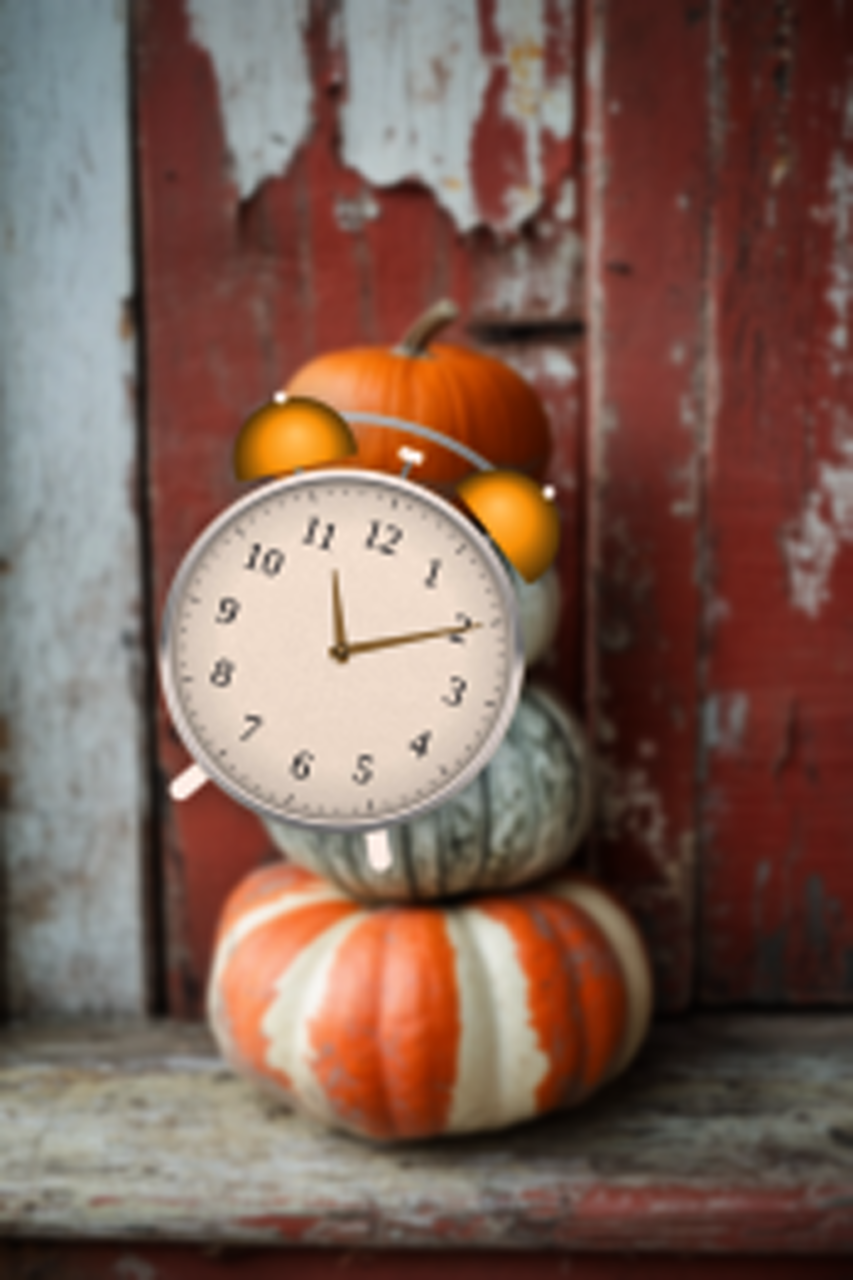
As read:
11.10
